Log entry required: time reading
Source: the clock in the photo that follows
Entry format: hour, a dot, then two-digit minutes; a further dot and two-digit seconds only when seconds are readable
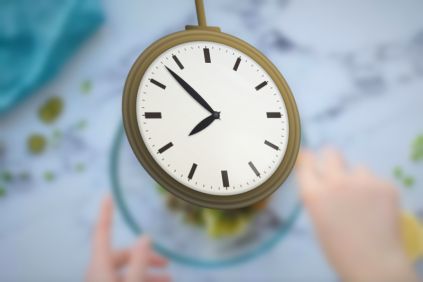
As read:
7.53
